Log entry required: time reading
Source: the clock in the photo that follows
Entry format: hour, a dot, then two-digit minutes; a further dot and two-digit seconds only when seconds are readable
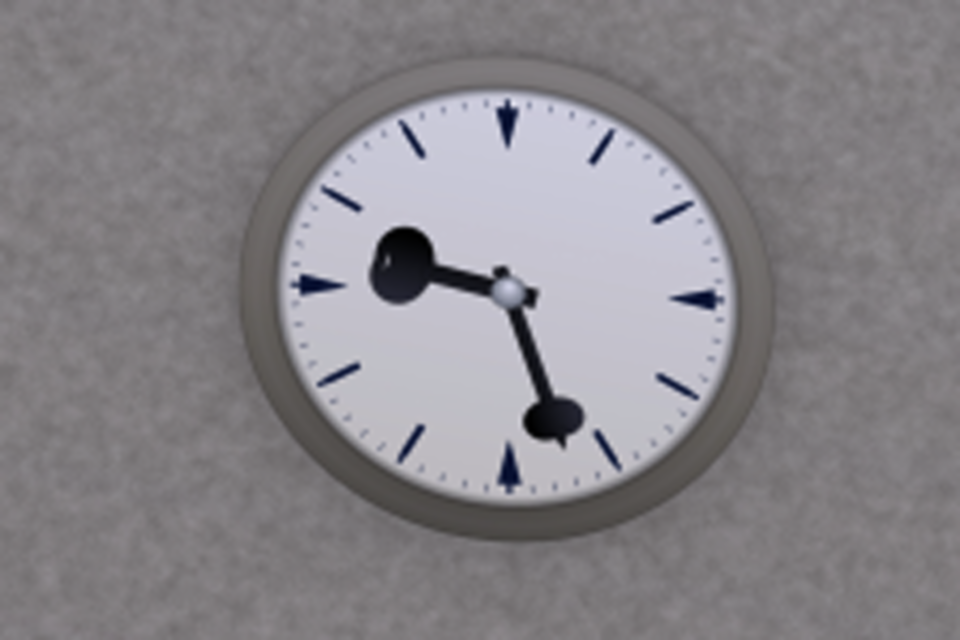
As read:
9.27
